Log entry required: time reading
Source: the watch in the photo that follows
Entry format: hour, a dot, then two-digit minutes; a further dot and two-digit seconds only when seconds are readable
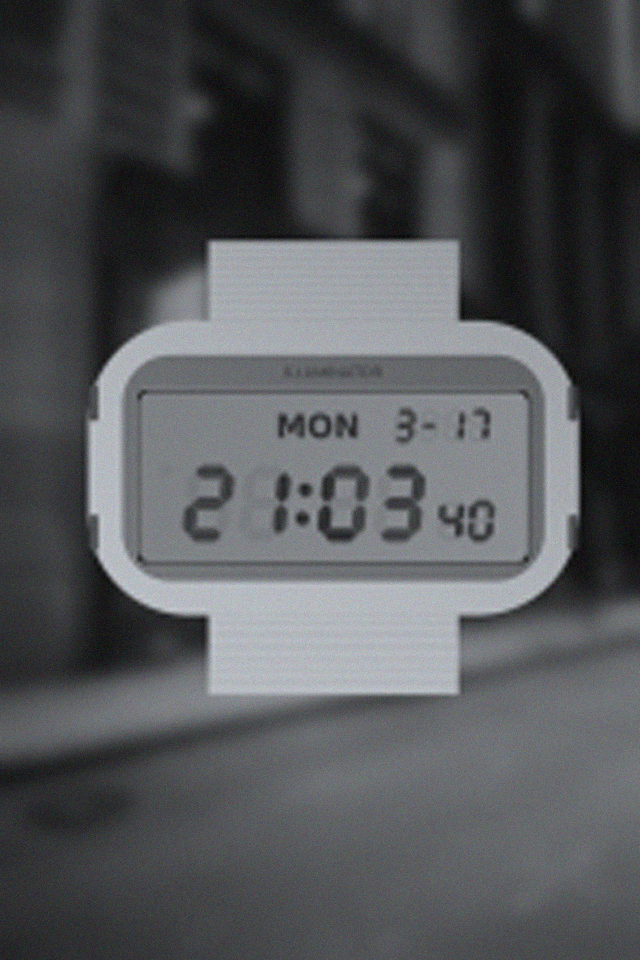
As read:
21.03.40
